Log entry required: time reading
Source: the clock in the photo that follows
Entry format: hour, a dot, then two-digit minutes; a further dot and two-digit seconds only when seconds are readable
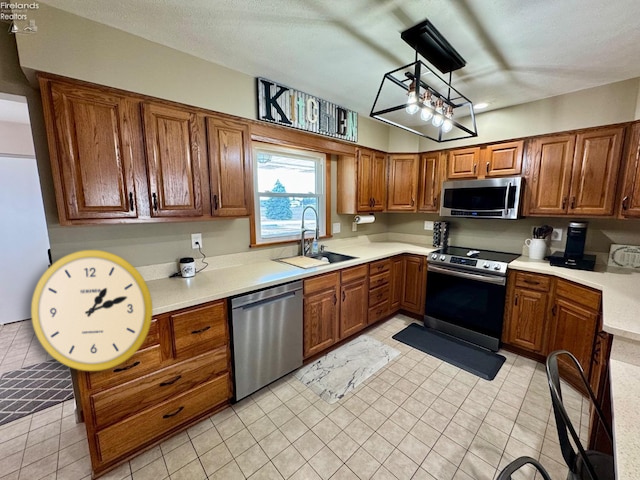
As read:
1.12
